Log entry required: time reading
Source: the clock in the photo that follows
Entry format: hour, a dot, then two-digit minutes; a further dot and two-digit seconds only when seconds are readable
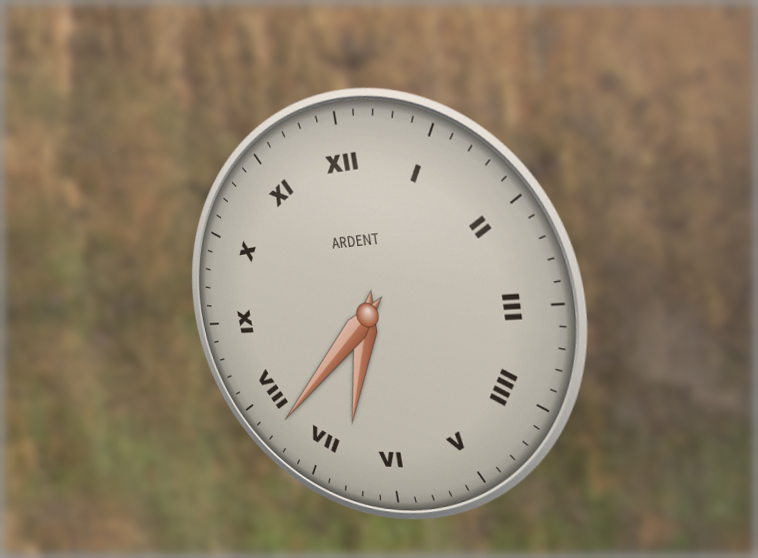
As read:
6.38
